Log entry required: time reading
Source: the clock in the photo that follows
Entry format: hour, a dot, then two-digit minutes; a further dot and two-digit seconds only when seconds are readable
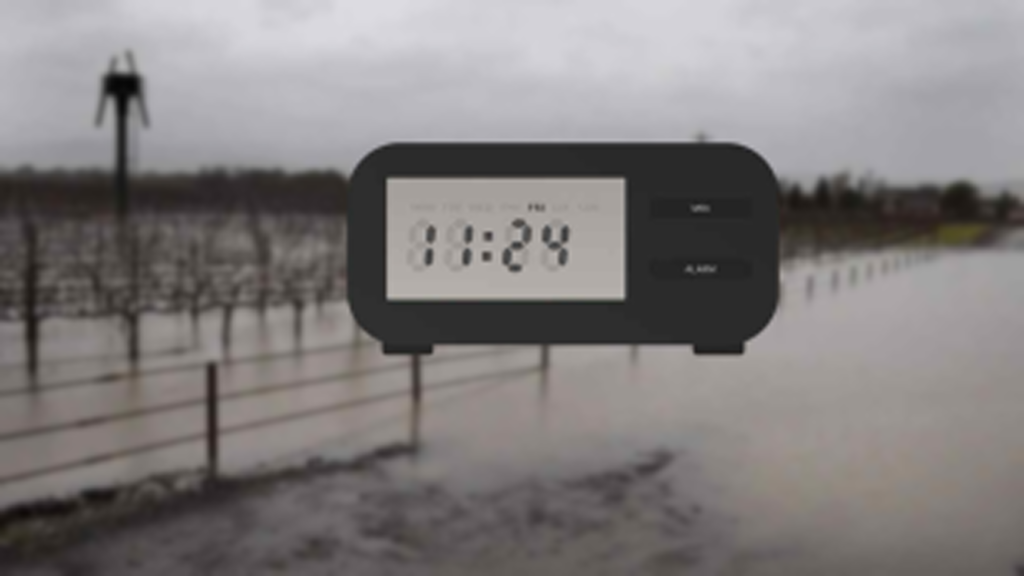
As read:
11.24
